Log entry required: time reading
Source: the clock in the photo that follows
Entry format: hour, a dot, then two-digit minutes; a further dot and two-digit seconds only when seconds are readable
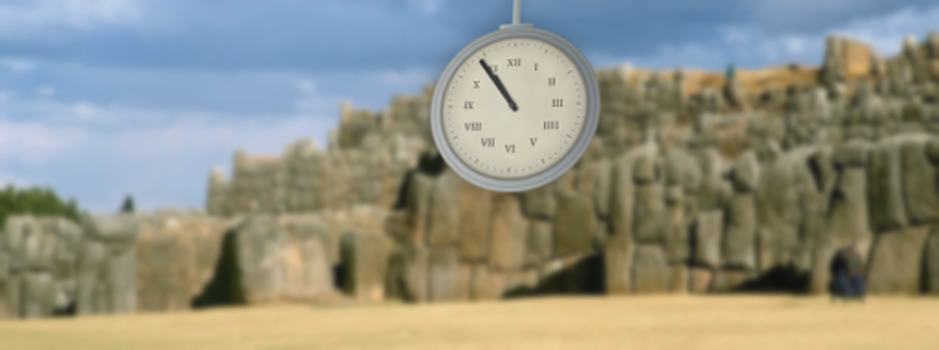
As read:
10.54
